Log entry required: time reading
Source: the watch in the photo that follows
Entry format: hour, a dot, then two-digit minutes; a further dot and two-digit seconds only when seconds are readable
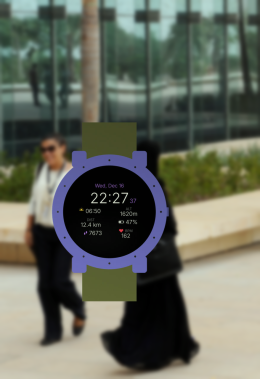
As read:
22.27
